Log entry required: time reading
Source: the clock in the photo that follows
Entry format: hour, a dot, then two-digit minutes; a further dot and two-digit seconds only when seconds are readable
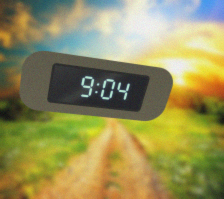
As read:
9.04
